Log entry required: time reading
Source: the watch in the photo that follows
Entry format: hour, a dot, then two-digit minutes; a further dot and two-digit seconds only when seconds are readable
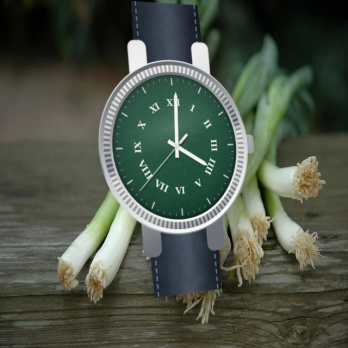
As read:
4.00.38
